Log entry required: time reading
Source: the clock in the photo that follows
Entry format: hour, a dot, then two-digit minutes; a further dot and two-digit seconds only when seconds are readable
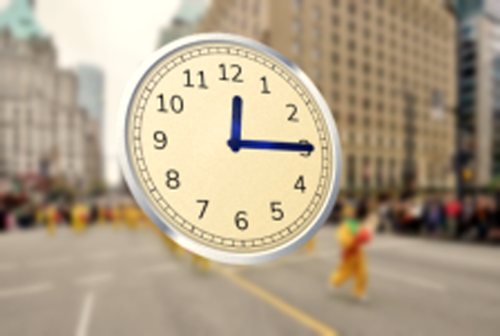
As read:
12.15
